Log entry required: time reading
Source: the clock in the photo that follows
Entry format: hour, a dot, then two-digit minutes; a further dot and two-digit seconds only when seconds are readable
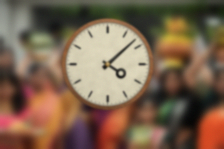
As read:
4.08
